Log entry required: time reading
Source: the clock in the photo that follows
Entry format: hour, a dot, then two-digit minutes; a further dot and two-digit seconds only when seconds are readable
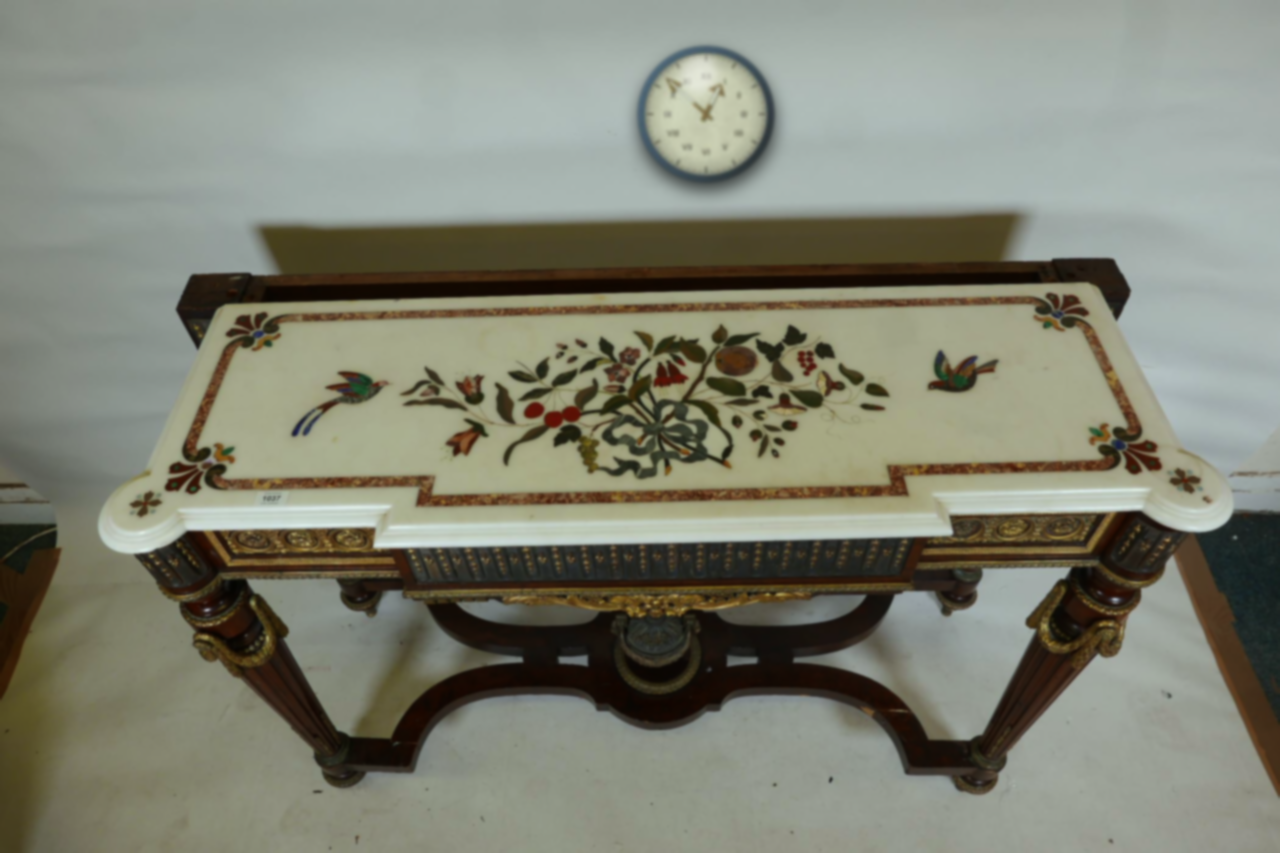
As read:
12.52
